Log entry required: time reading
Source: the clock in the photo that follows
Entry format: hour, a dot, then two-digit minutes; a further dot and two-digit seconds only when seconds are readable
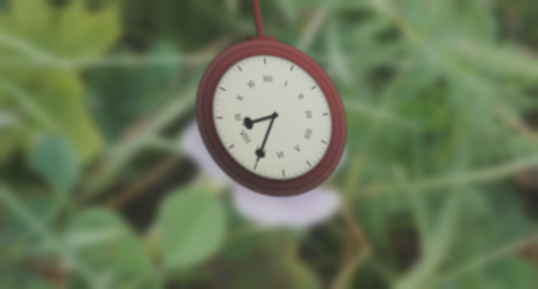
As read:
8.35
